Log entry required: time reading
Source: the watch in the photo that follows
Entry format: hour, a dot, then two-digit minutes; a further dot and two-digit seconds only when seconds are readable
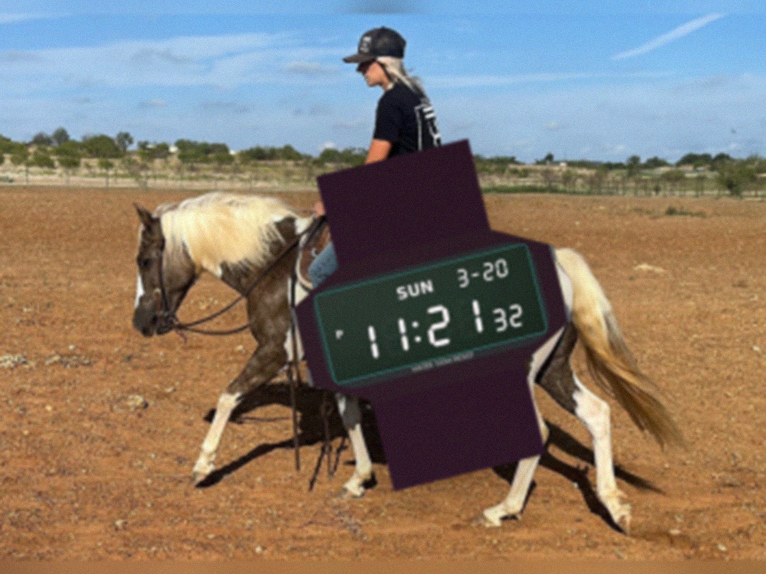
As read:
11.21.32
